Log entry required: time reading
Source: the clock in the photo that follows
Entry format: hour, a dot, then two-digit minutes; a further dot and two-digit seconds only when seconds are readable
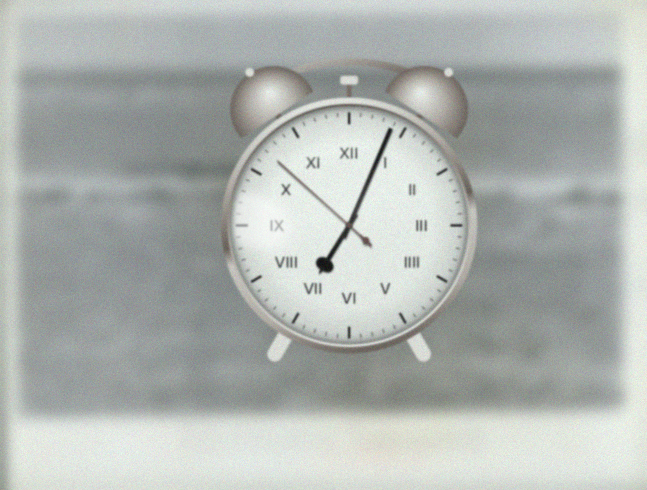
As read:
7.03.52
